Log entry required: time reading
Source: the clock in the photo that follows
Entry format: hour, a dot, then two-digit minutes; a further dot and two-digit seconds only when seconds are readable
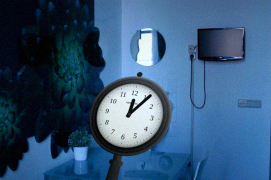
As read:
12.06
